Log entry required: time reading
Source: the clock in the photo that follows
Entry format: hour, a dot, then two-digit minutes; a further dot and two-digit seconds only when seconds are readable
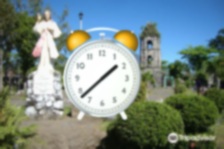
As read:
1.38
